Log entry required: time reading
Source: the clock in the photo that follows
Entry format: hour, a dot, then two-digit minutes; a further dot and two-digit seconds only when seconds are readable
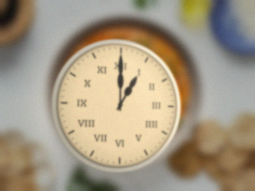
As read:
1.00
